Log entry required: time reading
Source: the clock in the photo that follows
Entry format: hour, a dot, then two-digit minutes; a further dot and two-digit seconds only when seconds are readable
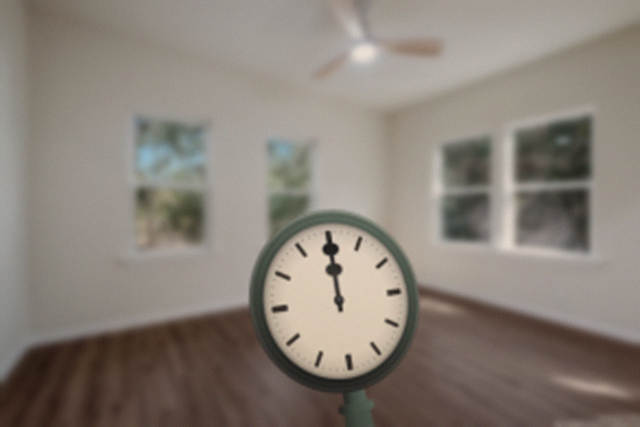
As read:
12.00
